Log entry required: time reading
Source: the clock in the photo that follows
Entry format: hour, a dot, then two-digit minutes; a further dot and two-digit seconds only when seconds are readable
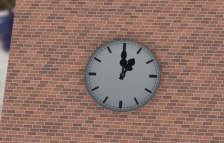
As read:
1.00
